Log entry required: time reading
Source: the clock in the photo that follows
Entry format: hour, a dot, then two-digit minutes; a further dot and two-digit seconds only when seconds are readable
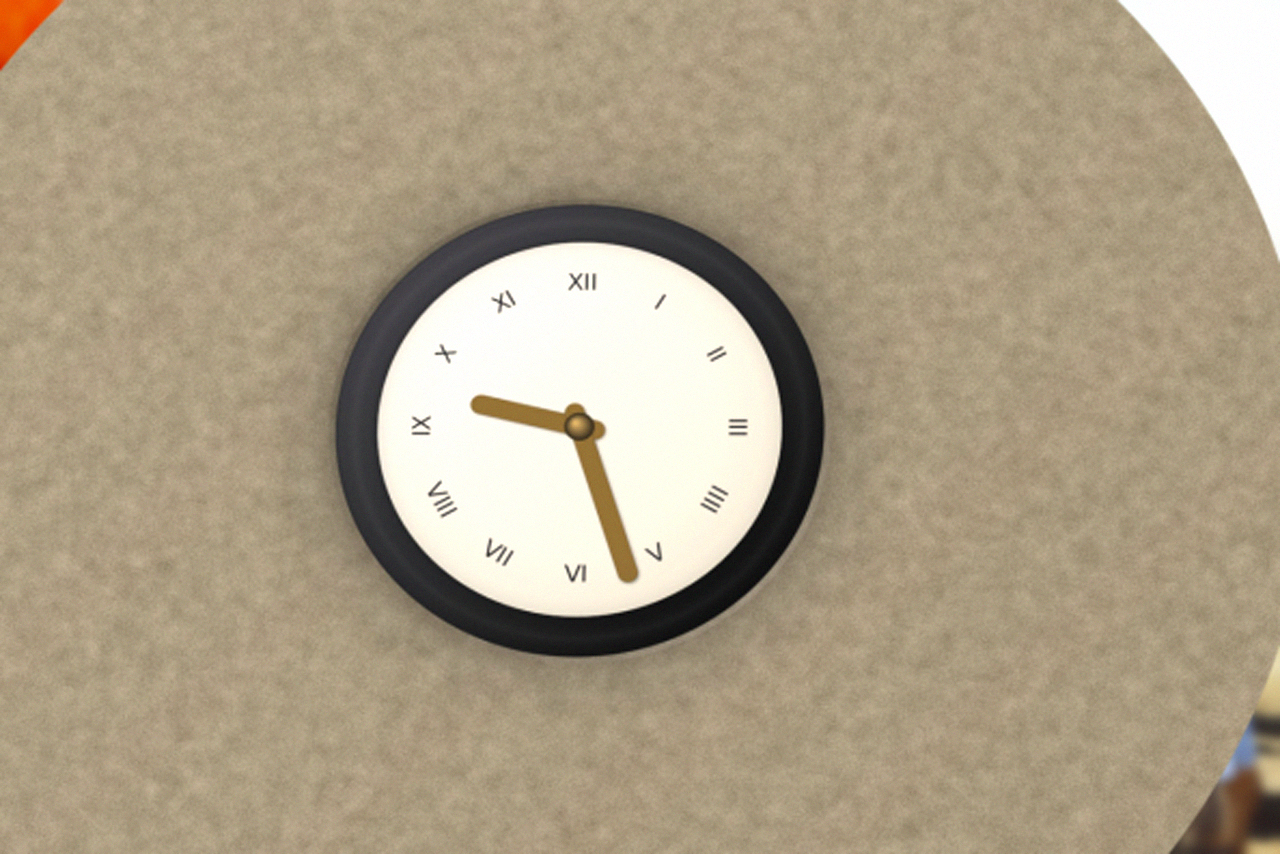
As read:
9.27
